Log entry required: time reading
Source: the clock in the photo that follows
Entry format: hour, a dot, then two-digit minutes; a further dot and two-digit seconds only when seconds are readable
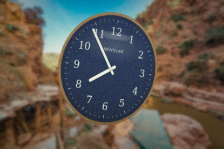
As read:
7.54
